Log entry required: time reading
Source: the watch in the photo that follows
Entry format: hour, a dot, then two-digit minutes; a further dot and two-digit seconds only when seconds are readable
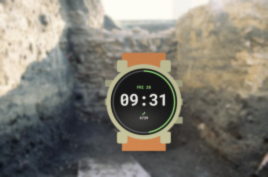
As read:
9.31
